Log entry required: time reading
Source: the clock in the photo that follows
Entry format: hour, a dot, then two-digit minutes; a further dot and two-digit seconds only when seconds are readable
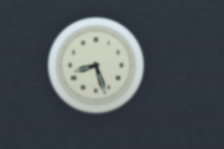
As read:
8.27
